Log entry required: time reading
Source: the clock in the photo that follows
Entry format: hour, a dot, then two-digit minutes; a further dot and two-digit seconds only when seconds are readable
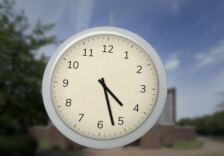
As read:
4.27
